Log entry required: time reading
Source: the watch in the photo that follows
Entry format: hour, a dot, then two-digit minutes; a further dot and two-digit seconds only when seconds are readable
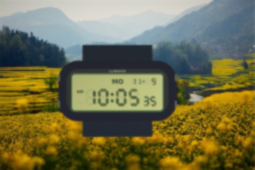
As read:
10.05
